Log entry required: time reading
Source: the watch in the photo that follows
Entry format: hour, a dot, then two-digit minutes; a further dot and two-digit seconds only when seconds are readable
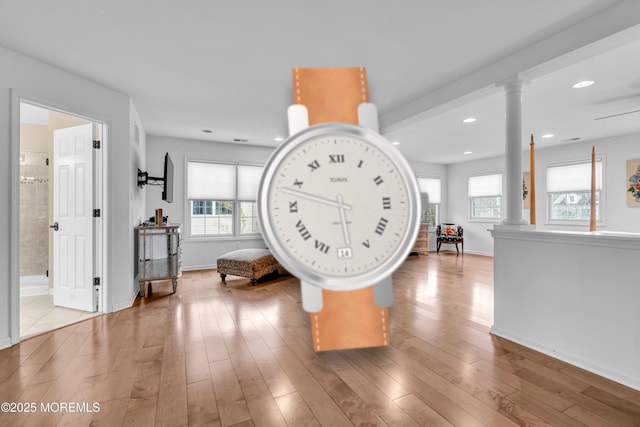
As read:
5.48
